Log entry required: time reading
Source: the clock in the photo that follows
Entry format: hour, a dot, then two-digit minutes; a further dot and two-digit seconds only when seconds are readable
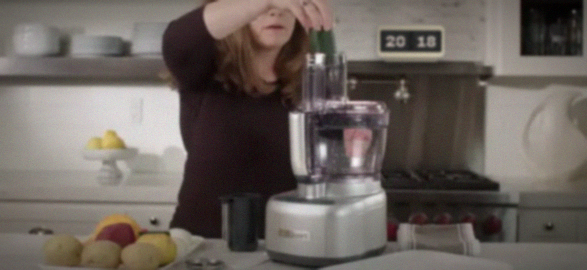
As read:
20.18
